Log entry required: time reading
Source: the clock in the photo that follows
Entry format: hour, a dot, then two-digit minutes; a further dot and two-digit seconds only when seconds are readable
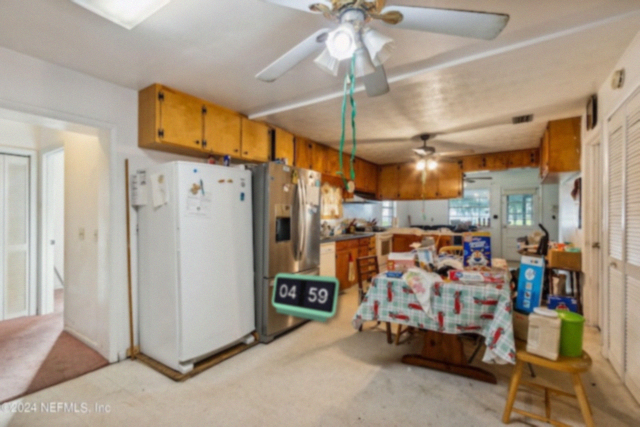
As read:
4.59
